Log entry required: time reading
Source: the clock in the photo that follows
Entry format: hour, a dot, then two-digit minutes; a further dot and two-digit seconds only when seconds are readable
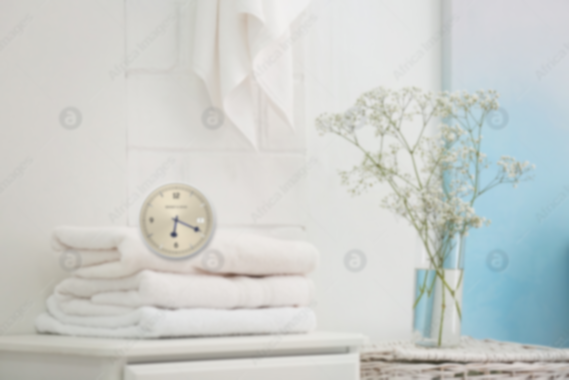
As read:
6.19
